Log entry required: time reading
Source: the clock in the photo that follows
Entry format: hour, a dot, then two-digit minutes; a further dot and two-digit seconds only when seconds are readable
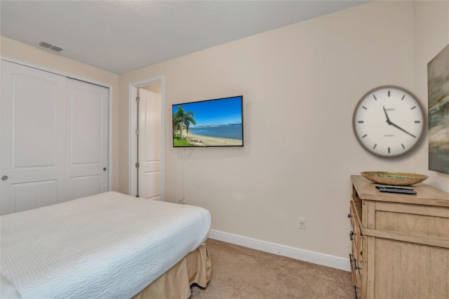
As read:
11.20
